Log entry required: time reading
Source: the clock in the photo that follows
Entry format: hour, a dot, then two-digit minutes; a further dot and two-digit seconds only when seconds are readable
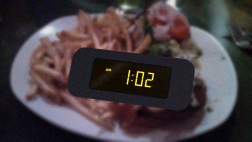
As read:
1.02
